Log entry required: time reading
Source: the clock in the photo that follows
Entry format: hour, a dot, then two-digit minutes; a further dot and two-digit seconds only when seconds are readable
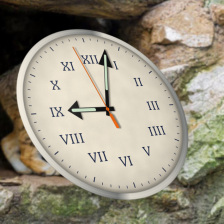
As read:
9.02.58
